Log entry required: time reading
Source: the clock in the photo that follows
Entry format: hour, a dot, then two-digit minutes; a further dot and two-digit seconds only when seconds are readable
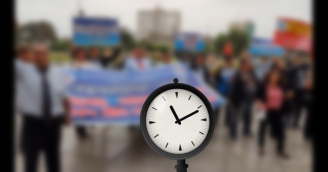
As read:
11.11
